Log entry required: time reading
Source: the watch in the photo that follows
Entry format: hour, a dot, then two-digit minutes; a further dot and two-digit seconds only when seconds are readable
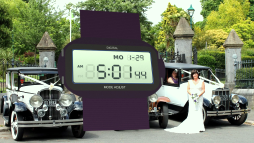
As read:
5.01.44
